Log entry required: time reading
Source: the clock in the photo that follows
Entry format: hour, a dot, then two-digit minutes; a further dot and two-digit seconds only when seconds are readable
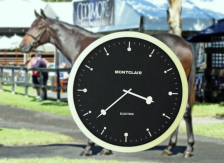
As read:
3.38
